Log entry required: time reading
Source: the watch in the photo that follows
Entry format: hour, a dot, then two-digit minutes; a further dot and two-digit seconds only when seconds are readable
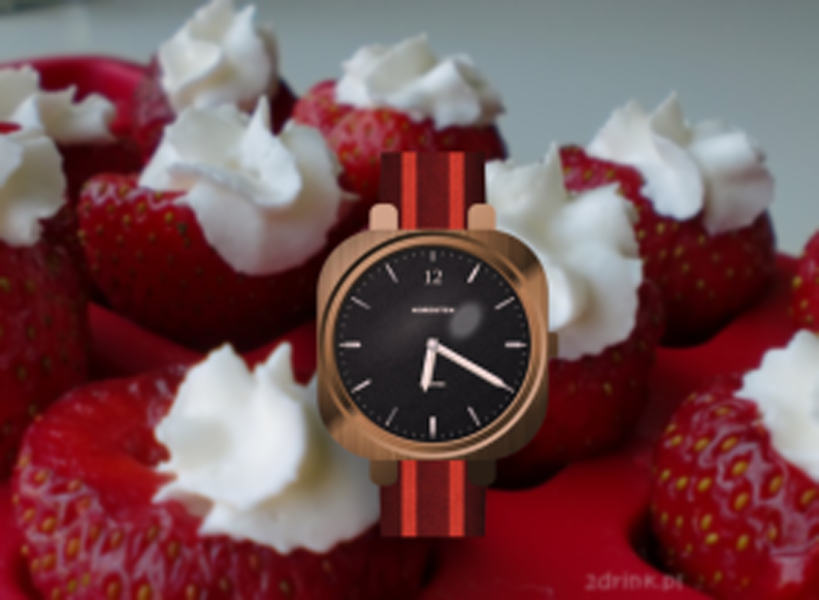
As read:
6.20
